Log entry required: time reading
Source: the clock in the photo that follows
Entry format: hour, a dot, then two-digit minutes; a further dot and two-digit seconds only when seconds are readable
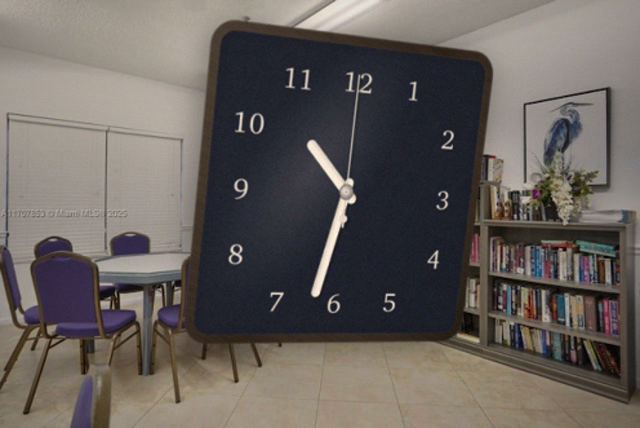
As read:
10.32.00
